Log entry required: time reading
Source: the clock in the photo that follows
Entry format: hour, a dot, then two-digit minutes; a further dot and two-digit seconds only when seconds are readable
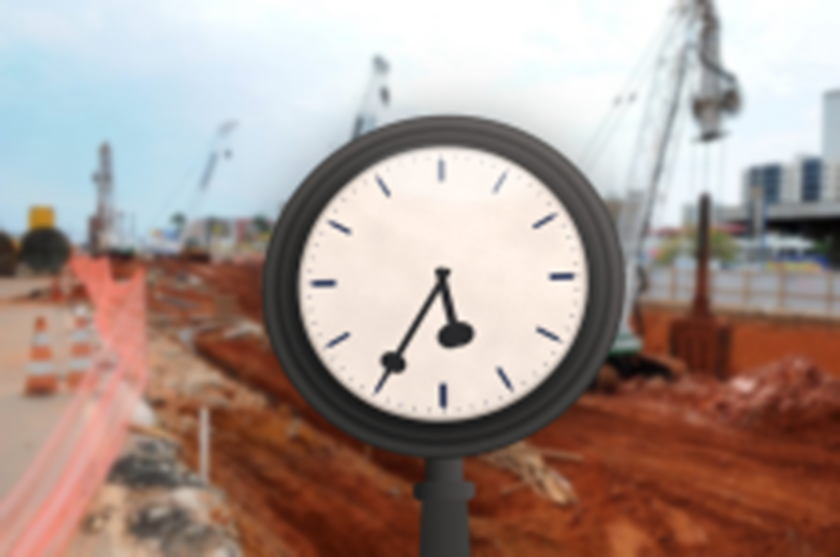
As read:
5.35
